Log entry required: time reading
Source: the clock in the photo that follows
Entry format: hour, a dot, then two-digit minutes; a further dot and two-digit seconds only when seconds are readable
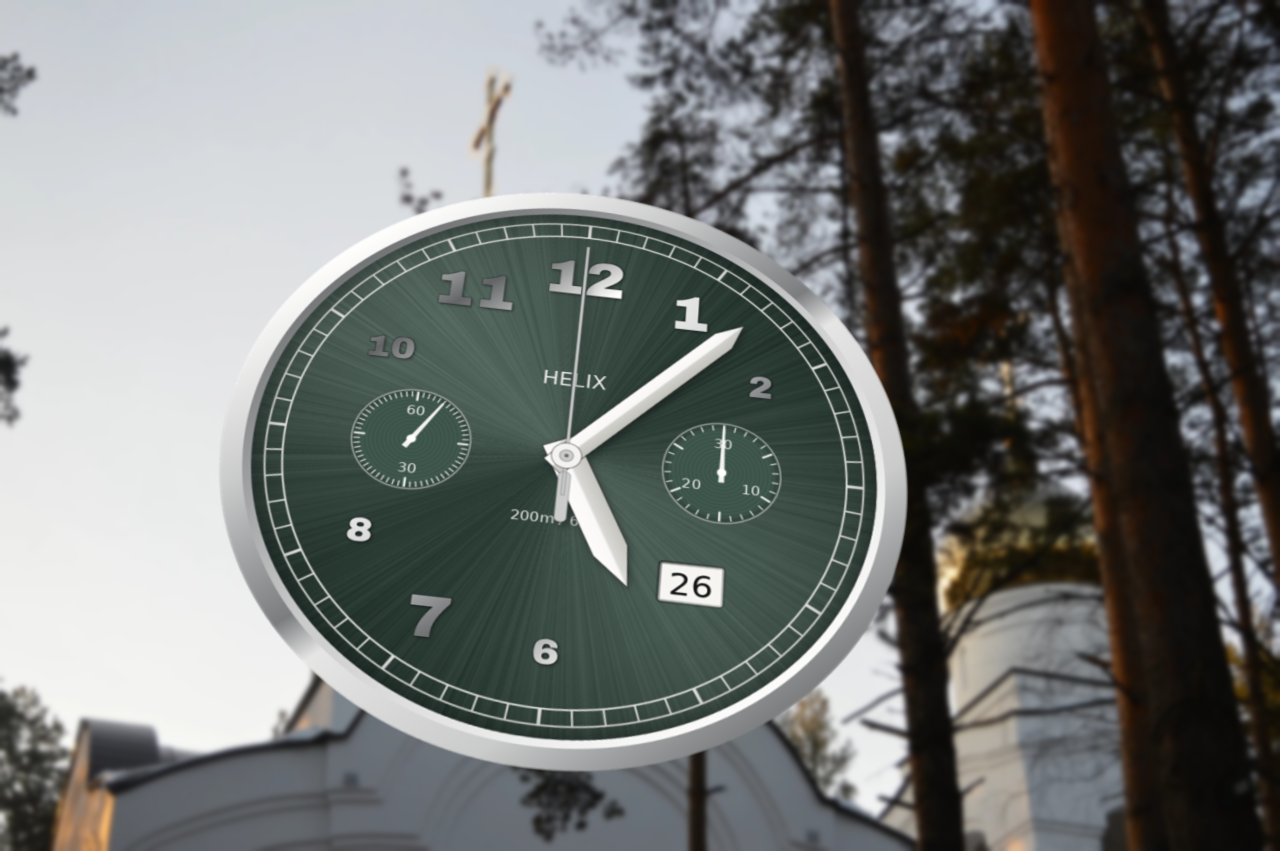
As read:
5.07.05
